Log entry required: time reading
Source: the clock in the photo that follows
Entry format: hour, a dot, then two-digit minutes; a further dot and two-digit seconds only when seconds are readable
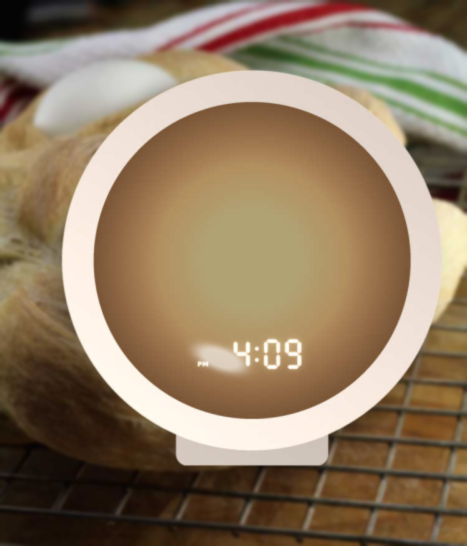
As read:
4.09
